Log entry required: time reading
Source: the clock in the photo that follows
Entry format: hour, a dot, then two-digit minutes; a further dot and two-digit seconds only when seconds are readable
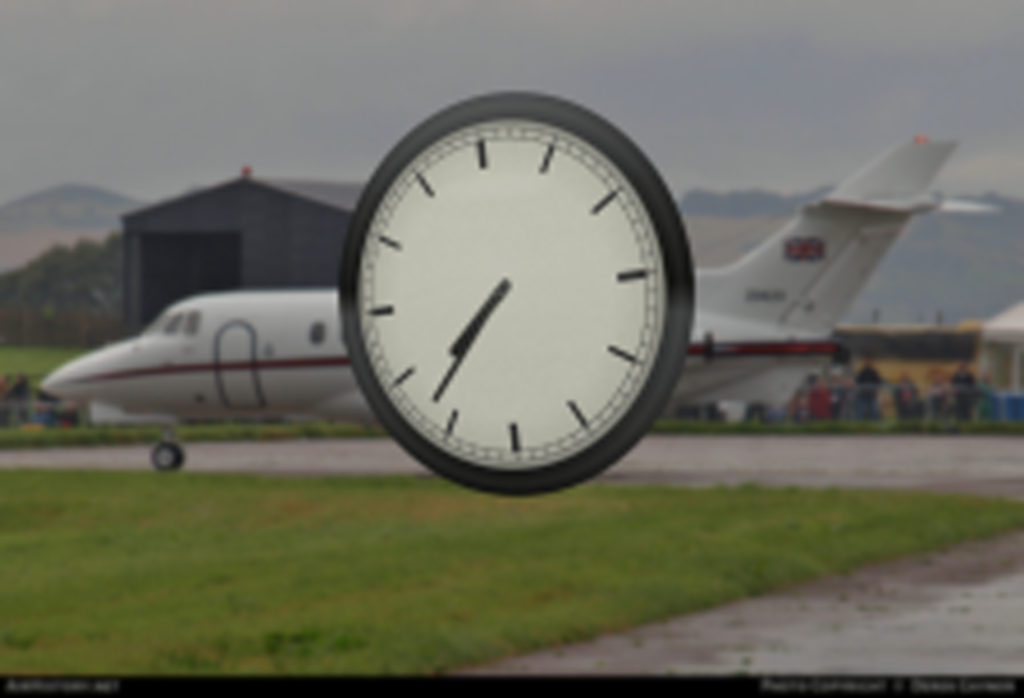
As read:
7.37
